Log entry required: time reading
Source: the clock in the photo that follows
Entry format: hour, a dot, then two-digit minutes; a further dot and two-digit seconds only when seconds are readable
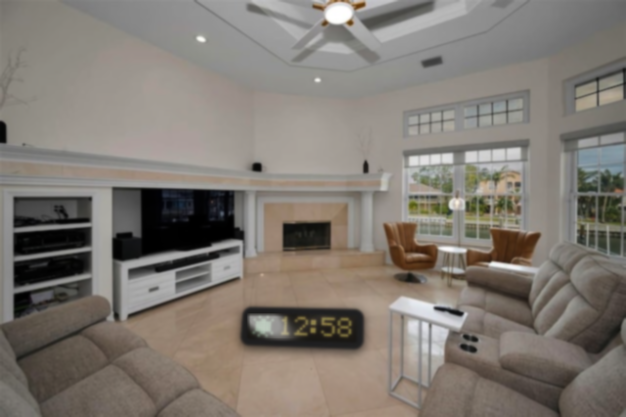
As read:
12.58
